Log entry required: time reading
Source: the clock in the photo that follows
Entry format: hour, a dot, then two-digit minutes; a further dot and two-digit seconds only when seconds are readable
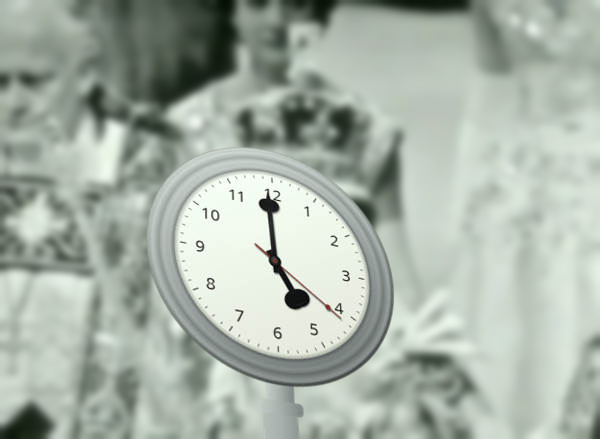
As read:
4.59.21
